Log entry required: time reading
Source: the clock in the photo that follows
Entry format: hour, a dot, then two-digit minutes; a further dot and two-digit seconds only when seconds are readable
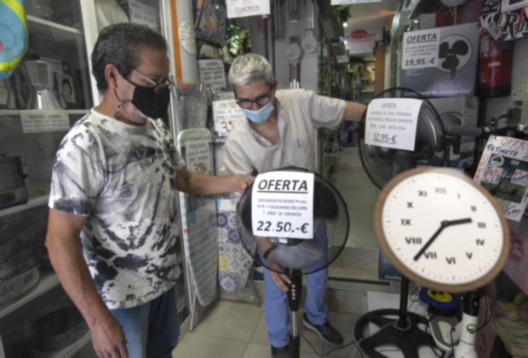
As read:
2.37
